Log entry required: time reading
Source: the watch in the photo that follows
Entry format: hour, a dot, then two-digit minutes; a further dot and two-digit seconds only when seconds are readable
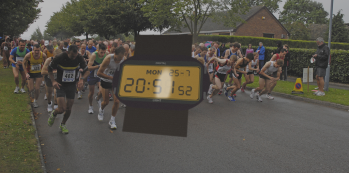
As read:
20.51.52
